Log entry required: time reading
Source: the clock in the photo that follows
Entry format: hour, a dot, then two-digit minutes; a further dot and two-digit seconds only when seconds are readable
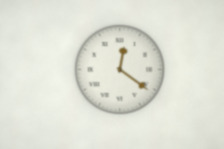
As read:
12.21
